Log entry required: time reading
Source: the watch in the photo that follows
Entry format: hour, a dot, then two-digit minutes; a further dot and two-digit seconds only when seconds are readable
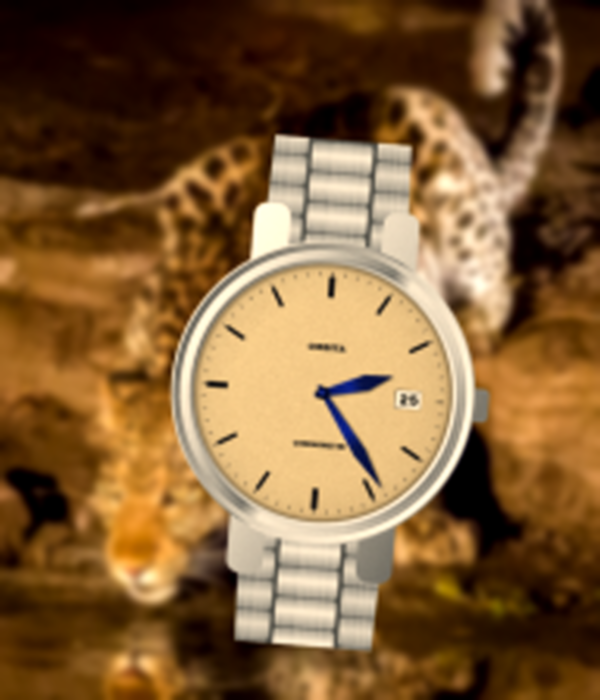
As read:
2.24
